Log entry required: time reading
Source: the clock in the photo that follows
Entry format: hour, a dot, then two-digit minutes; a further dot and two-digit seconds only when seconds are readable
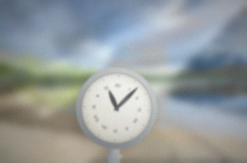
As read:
11.07
